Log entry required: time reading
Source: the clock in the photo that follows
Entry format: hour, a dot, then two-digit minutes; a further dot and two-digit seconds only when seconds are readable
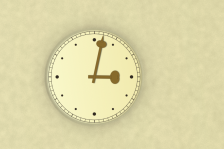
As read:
3.02
